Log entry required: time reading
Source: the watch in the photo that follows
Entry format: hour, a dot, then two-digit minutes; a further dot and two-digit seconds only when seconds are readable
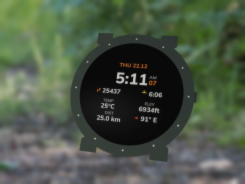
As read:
5.11
